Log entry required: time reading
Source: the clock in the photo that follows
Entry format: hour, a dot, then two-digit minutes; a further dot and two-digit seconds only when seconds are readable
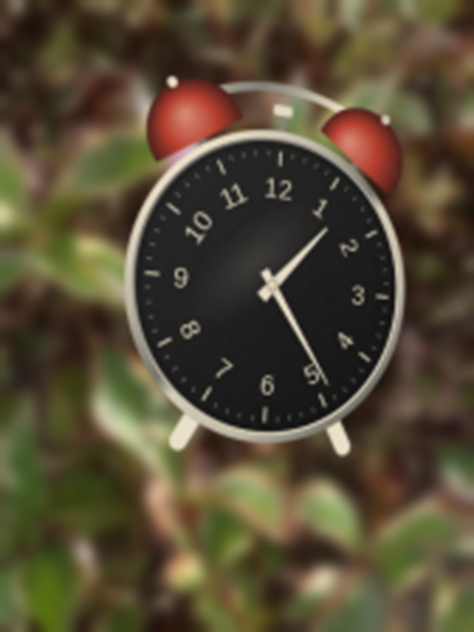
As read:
1.24
